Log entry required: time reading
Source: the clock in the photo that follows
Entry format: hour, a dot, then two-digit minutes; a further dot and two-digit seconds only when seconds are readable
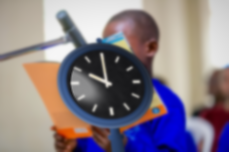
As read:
10.00
